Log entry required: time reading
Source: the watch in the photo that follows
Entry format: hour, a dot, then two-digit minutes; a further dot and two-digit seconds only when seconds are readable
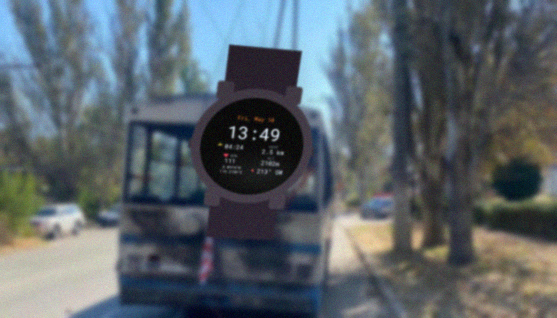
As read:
13.49
